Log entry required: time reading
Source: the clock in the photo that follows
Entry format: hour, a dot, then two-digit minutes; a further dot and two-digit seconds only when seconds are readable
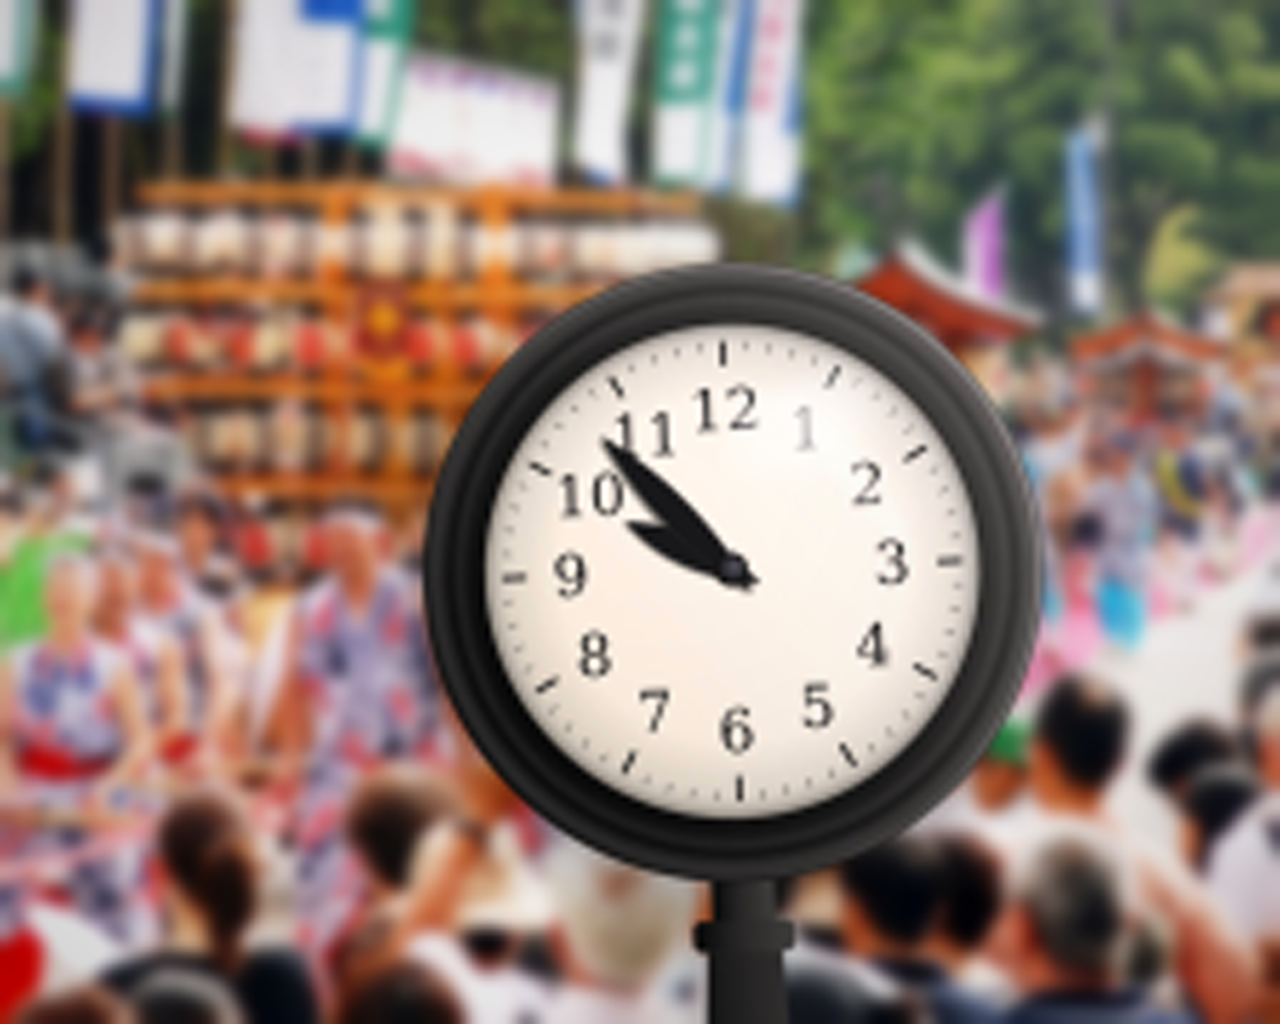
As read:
9.53
